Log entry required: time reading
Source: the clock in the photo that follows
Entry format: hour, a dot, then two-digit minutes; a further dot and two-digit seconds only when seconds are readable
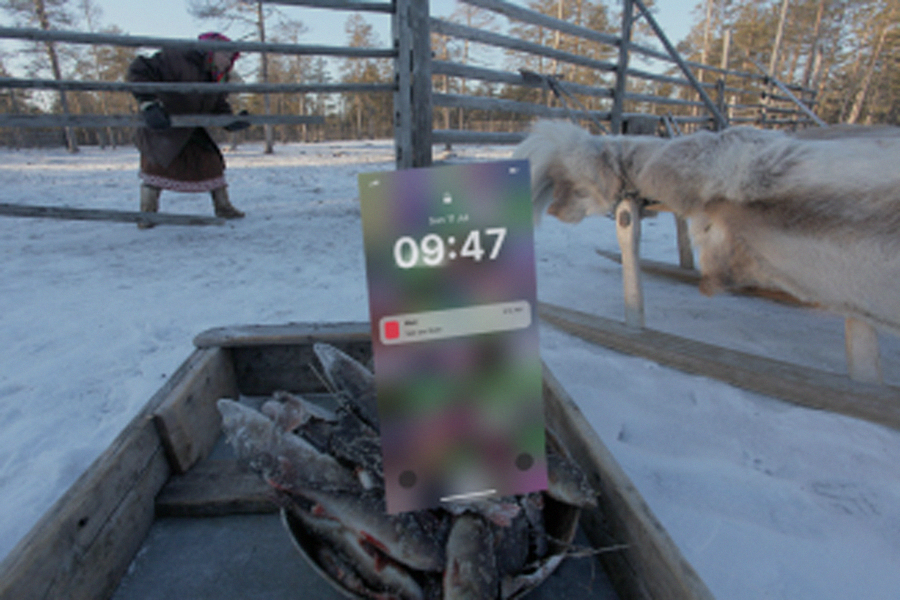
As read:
9.47
